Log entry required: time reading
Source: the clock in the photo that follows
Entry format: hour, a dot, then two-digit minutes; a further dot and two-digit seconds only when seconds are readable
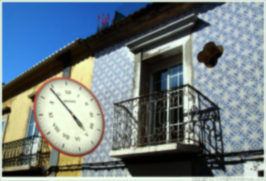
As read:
4.54
